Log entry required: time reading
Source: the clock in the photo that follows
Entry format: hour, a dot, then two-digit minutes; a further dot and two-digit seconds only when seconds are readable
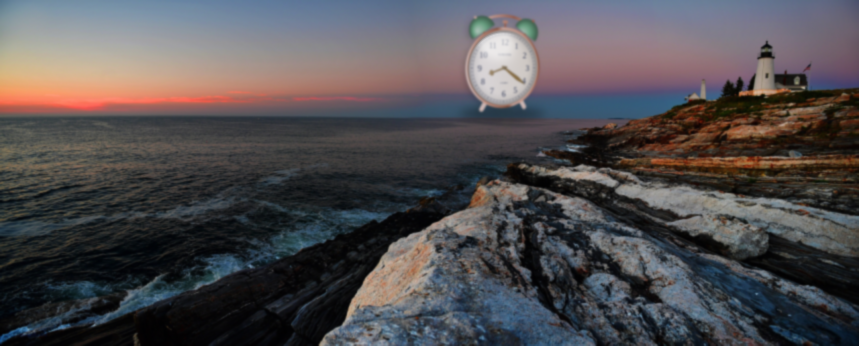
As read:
8.21
